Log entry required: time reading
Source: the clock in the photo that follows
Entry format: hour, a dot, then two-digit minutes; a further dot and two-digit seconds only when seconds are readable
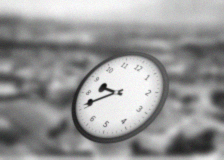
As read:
8.36
